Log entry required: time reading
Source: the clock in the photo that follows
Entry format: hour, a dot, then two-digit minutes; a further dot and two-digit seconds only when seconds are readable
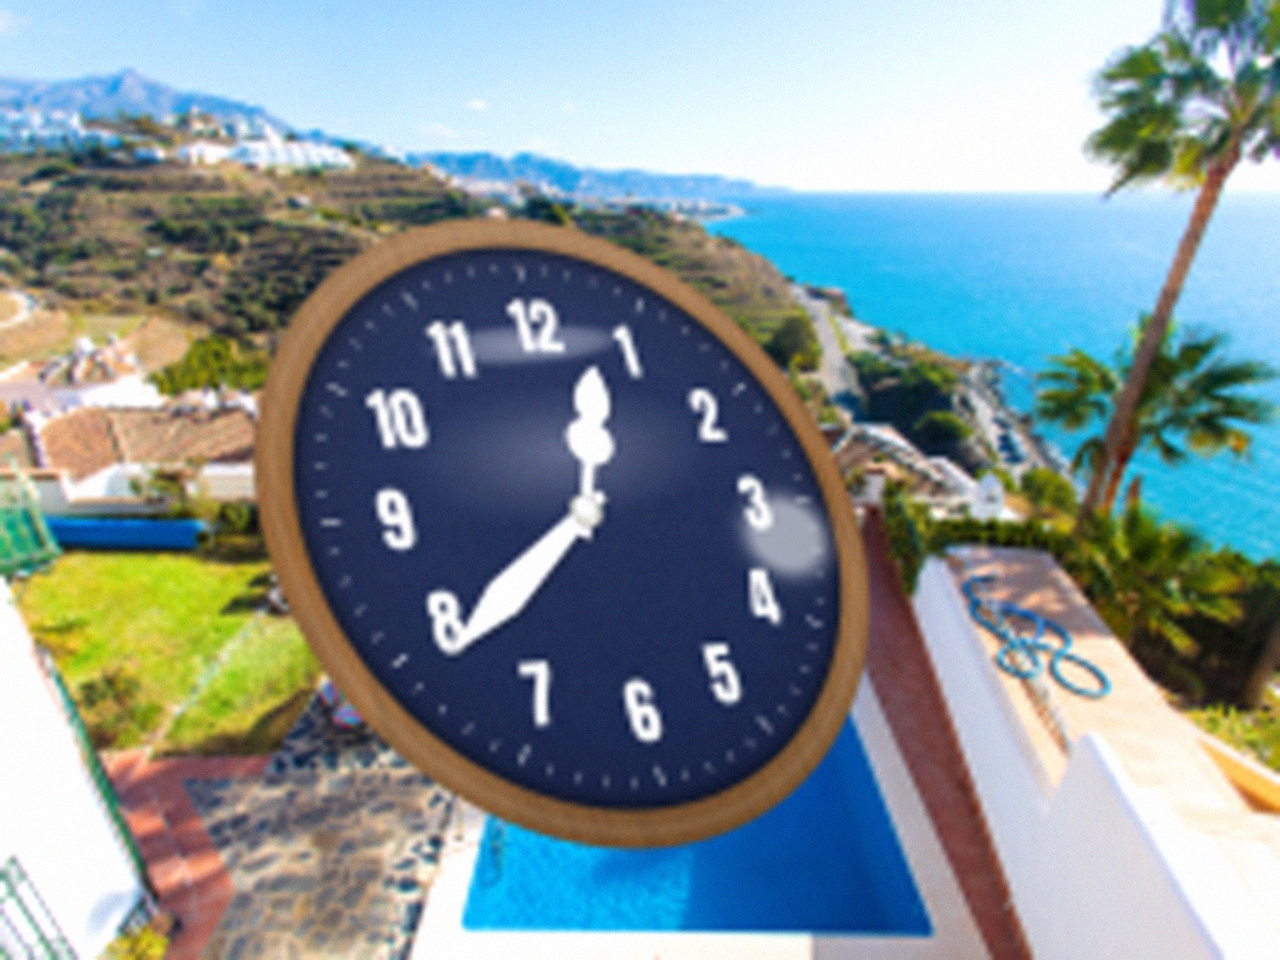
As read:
12.39
